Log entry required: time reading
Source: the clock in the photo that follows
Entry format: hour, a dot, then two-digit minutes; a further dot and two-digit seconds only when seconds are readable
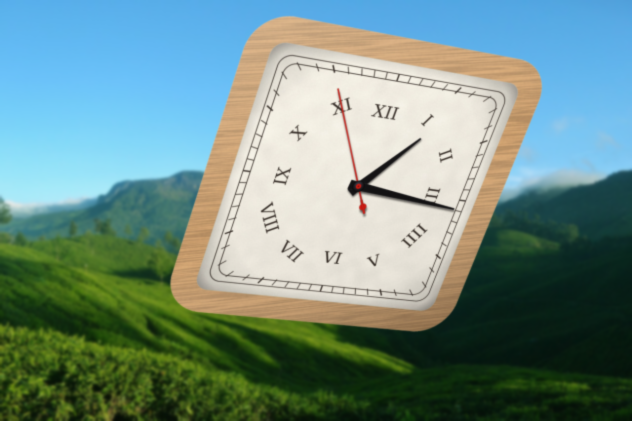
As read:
1.15.55
